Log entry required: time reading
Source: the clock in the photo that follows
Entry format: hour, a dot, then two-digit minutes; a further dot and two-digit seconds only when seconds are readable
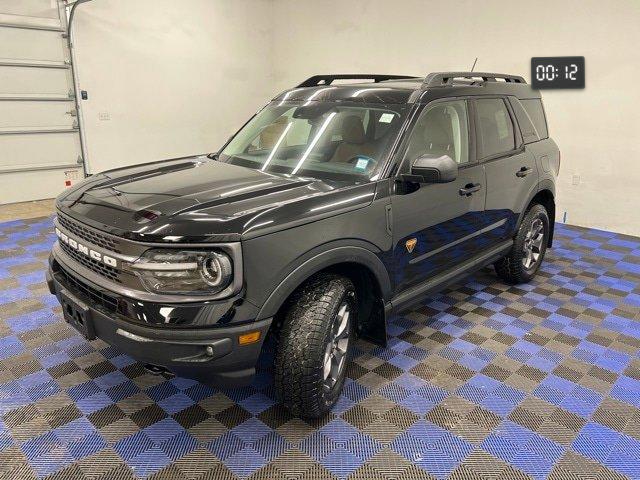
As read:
0.12
